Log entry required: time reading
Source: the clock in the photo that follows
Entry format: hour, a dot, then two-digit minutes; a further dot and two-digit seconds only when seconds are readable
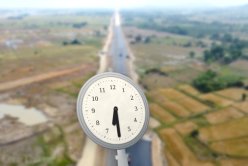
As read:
6.30
